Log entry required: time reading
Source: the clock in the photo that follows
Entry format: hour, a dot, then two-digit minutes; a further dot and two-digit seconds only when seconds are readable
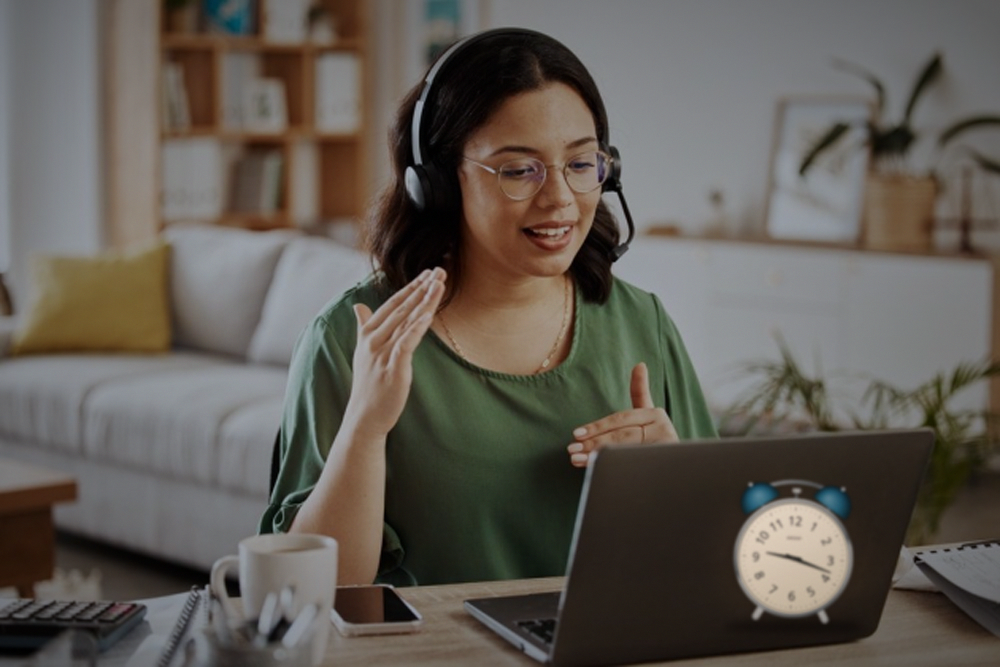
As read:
9.18
